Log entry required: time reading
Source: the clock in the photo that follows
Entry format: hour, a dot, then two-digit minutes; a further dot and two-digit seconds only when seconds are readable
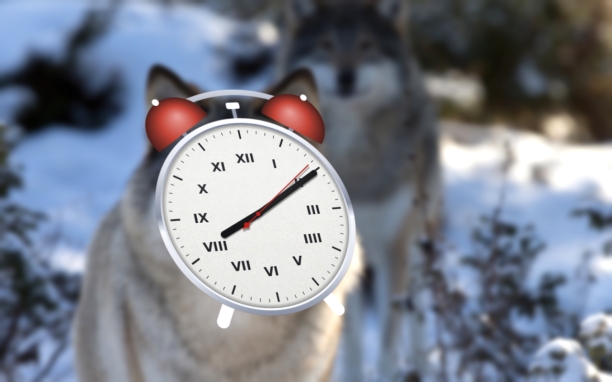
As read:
8.10.09
